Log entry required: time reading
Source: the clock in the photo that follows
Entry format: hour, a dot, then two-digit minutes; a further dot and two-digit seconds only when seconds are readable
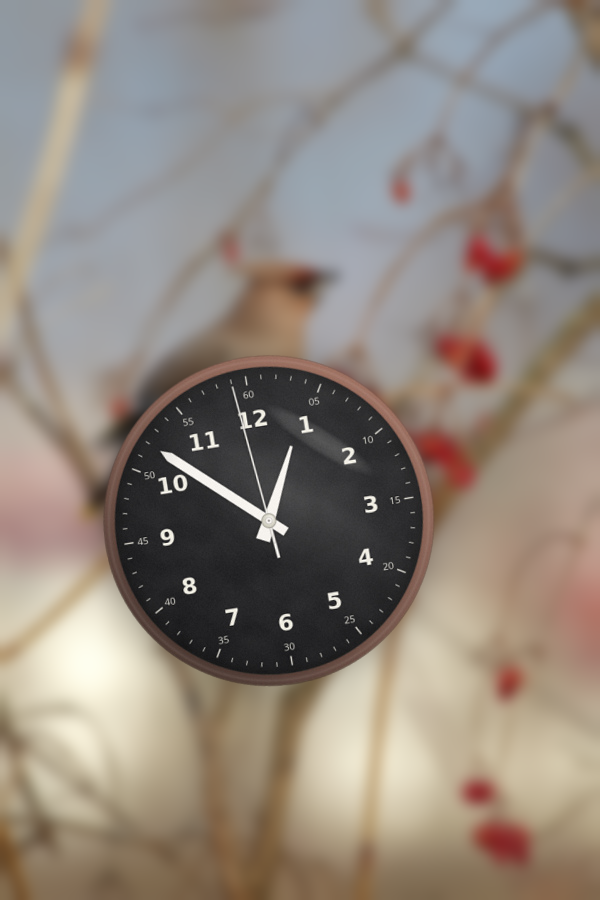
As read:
12.51.59
